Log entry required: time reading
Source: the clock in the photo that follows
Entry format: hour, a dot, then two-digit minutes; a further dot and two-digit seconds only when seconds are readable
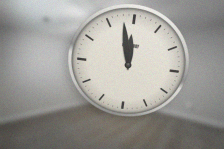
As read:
11.58
